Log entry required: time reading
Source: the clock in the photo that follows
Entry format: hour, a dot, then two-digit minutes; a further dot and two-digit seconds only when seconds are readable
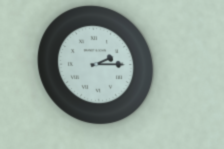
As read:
2.15
